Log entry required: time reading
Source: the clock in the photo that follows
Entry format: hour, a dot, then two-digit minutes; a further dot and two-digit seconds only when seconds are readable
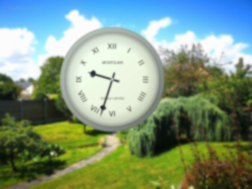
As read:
9.33
